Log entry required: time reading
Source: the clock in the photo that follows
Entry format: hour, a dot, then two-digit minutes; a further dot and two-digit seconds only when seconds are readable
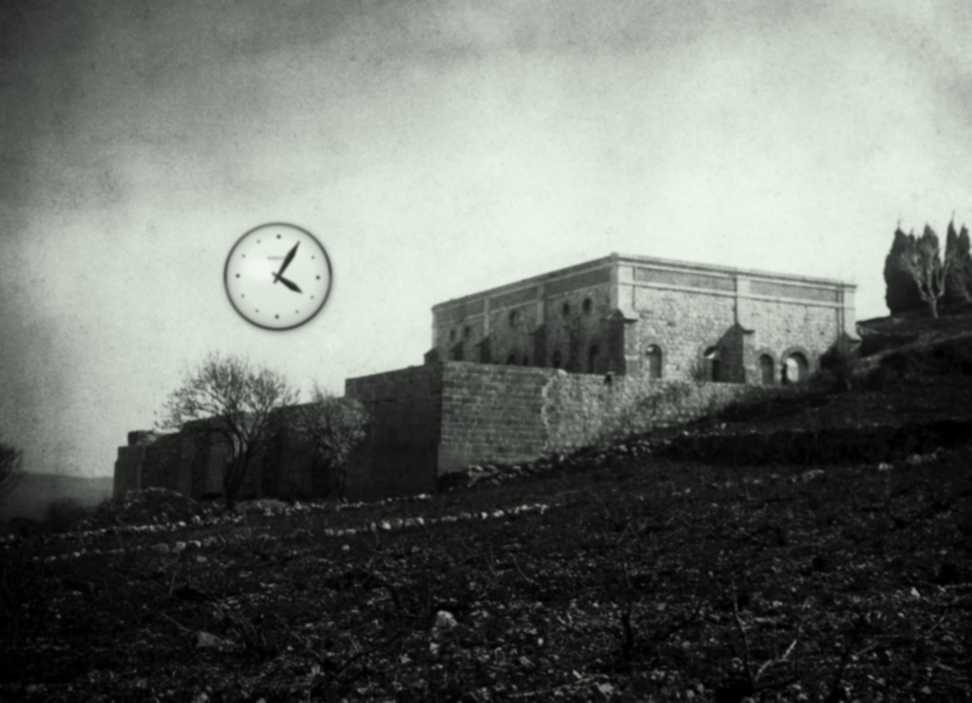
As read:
4.05
